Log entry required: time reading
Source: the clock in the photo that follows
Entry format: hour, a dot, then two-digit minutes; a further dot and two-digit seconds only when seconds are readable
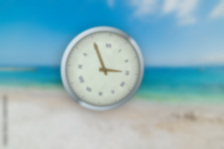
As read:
2.55
